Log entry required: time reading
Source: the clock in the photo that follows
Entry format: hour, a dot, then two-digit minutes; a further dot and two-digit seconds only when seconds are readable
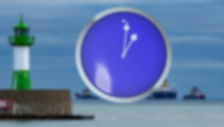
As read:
1.01
